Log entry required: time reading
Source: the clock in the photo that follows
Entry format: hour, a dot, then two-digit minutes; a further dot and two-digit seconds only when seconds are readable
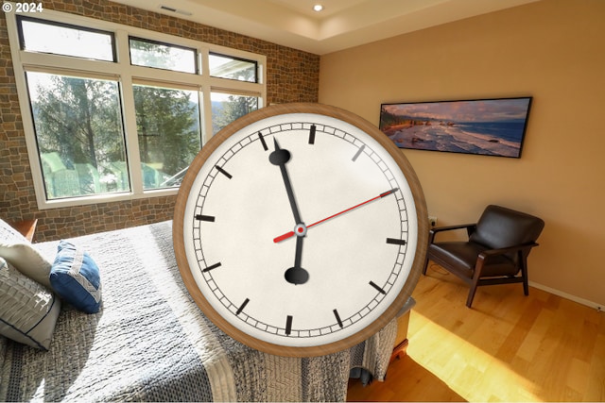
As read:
5.56.10
